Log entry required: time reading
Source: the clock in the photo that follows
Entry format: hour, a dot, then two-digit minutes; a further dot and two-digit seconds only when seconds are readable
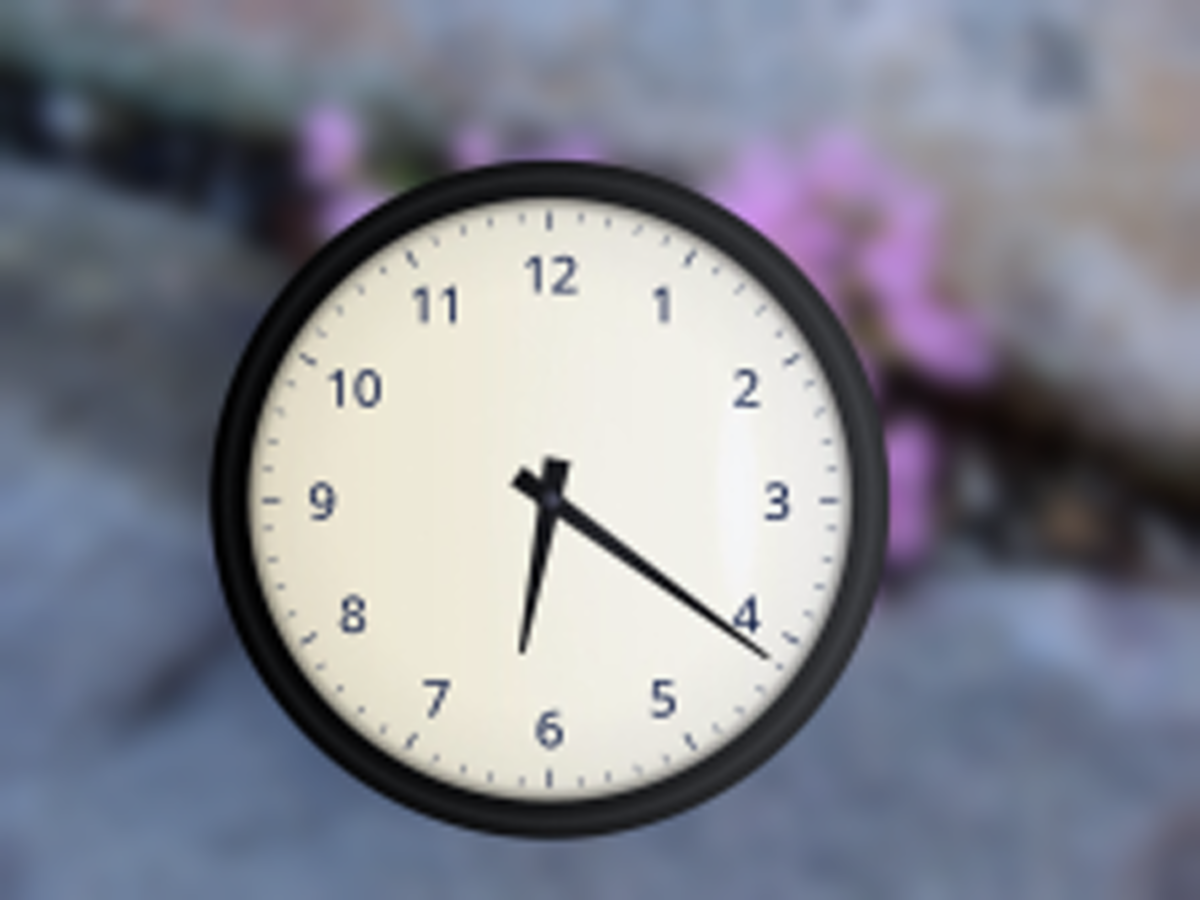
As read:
6.21
